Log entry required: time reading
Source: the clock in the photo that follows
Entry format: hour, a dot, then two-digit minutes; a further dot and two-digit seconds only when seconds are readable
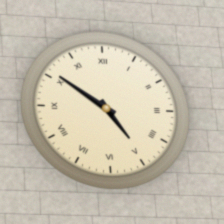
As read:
4.51
